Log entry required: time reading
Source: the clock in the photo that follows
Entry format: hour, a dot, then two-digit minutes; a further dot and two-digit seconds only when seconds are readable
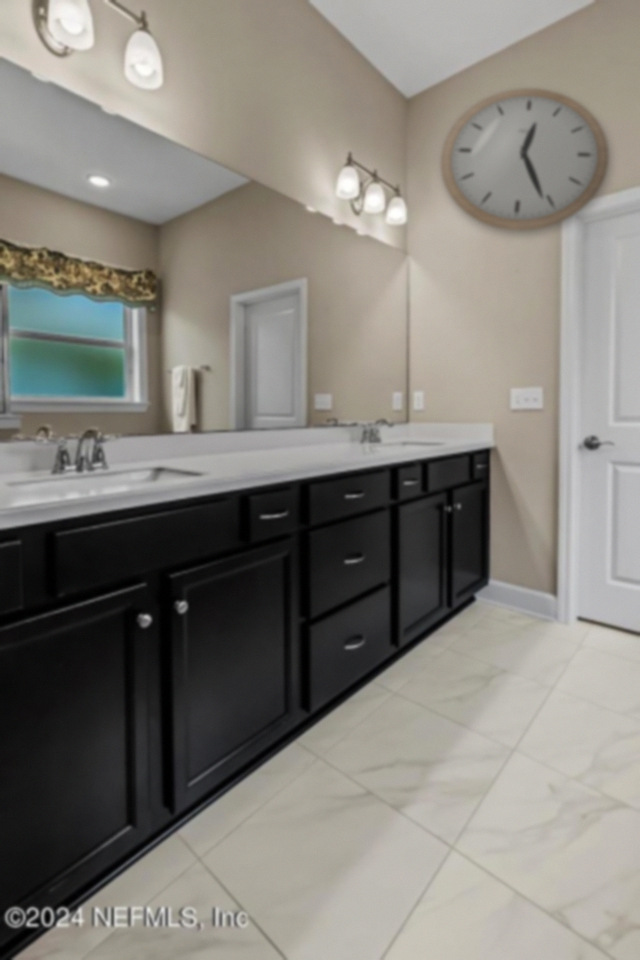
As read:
12.26
